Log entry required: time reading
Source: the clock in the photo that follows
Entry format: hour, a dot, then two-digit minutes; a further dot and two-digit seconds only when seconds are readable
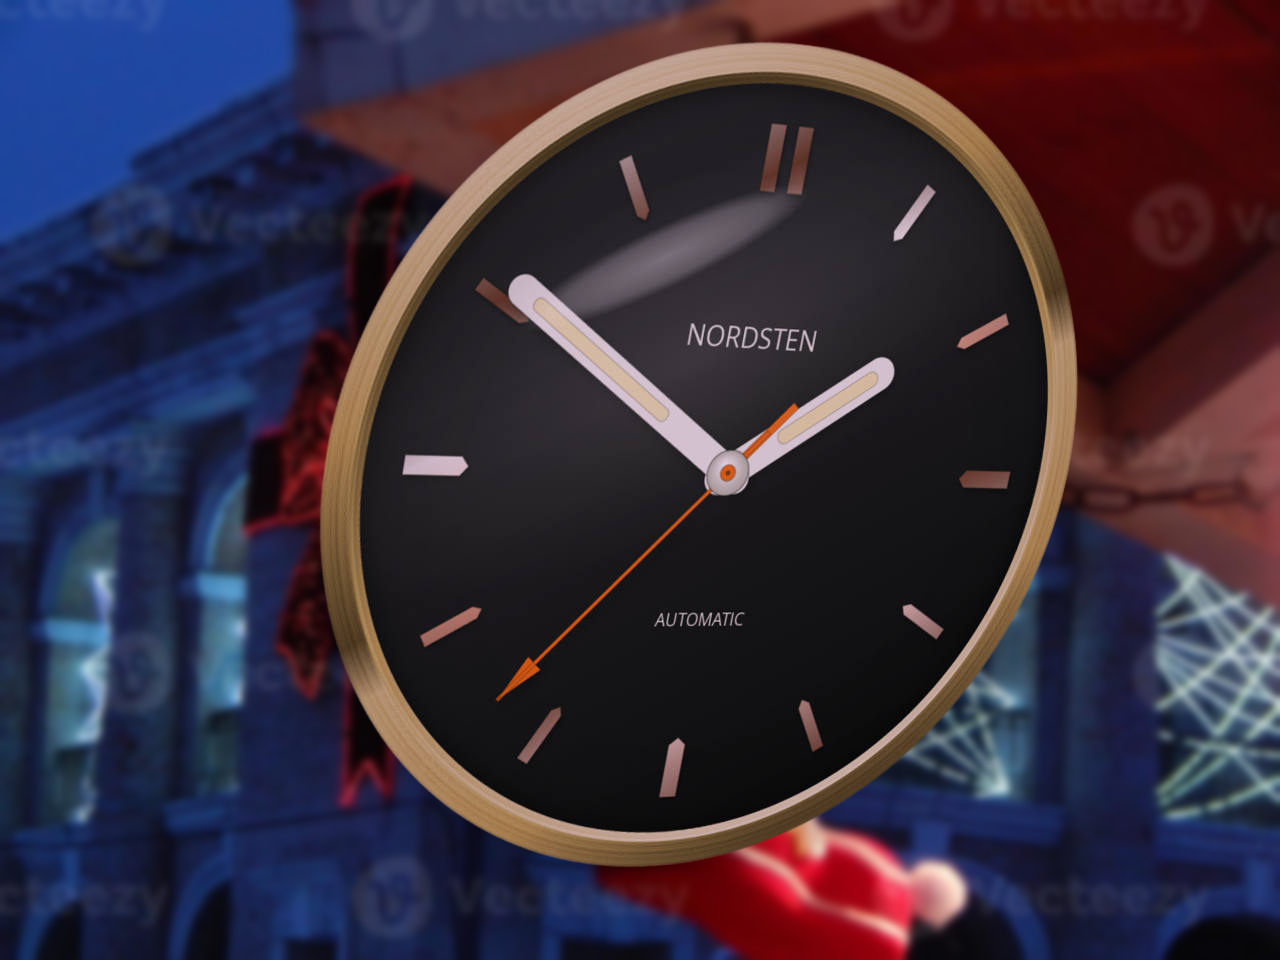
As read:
1.50.37
